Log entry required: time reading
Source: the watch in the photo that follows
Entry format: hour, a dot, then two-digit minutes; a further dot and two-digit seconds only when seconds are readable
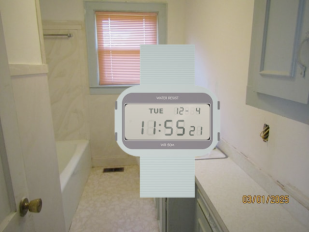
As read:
11.55.21
